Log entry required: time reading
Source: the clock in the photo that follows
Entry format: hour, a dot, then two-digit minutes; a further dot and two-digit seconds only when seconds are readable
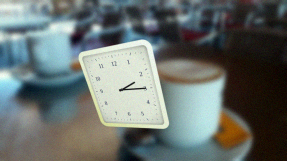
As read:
2.15
